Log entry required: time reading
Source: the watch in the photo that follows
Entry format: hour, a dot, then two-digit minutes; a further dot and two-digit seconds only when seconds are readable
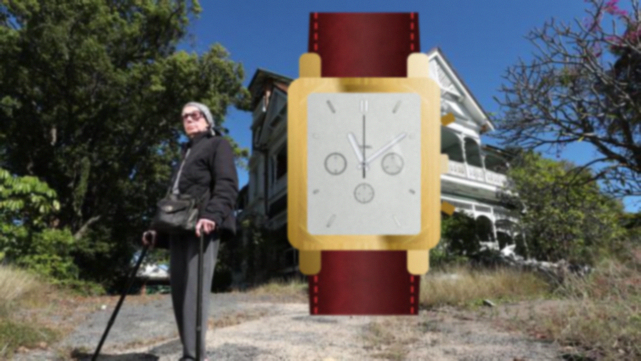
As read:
11.09
